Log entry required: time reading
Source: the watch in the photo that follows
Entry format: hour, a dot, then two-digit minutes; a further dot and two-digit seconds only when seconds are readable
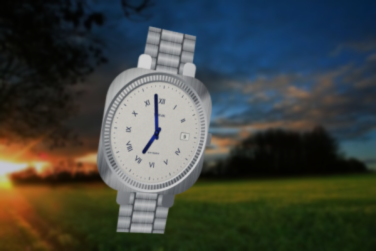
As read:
6.58
